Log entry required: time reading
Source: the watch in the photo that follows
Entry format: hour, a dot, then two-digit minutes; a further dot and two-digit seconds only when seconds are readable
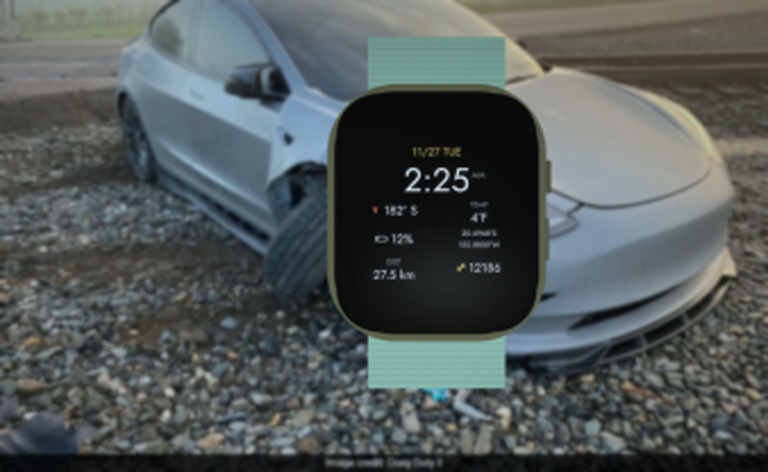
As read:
2.25
